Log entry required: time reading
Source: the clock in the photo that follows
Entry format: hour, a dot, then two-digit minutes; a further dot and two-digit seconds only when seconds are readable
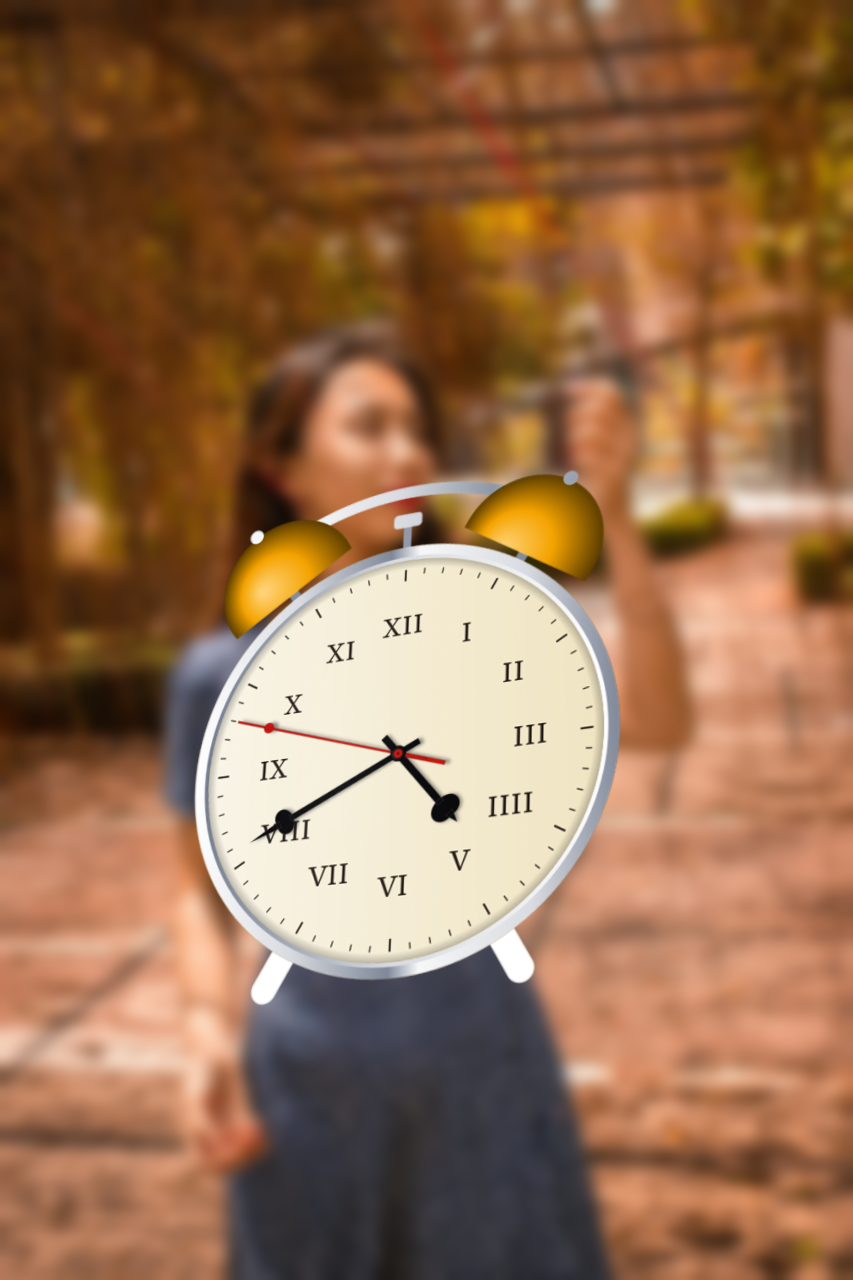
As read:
4.40.48
